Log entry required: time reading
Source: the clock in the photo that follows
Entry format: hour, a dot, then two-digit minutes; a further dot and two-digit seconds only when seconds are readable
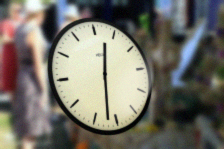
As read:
12.32
